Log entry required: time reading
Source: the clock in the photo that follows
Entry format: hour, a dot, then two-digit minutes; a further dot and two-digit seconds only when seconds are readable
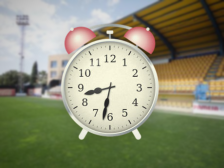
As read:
8.32
